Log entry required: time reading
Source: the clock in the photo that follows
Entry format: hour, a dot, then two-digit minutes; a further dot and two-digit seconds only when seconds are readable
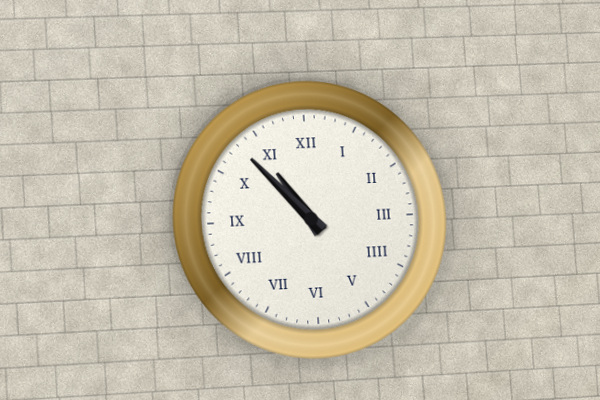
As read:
10.53
